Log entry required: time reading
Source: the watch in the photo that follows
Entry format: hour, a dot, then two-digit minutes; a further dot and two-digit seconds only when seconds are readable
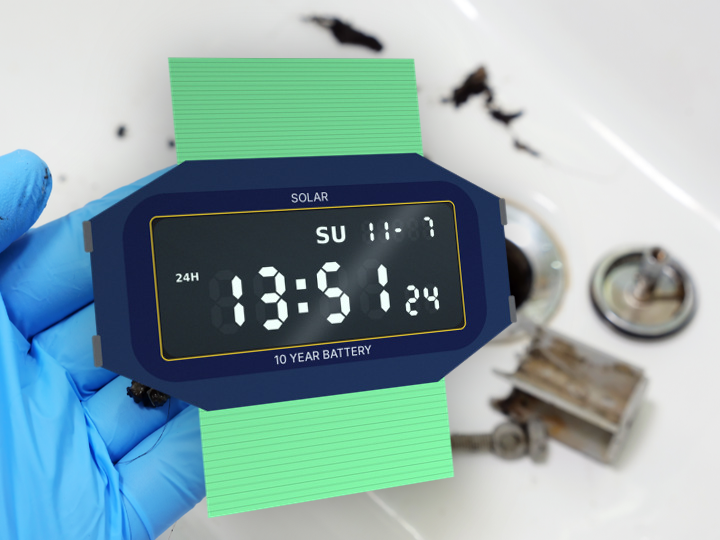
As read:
13.51.24
